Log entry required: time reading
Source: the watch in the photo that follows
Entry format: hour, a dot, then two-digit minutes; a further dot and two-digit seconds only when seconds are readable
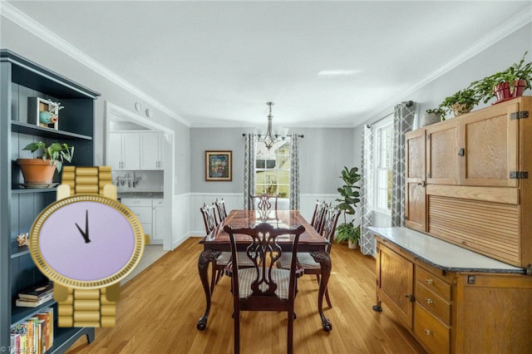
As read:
11.00
